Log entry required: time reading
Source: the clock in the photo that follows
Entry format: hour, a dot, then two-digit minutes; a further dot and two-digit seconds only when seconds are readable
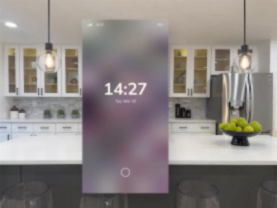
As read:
14.27
